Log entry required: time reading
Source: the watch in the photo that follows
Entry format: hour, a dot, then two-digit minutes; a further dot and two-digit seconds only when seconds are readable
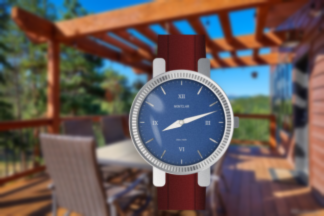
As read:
8.12
